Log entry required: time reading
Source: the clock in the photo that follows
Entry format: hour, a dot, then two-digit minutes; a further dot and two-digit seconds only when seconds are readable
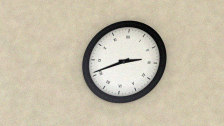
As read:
2.41
